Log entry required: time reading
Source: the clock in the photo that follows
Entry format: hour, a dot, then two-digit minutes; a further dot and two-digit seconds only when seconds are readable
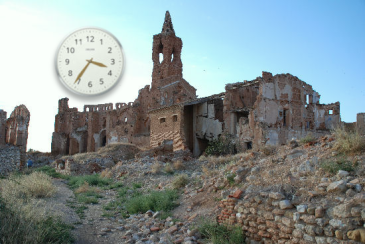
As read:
3.36
